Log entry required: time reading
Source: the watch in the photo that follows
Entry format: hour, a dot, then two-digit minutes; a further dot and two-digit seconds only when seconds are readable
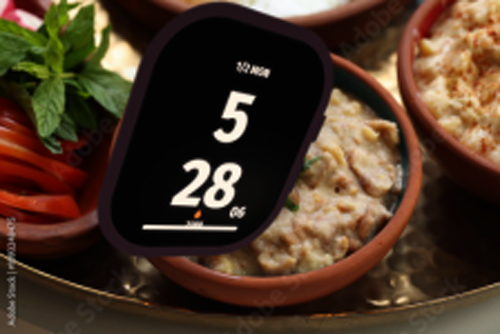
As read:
5.28.06
